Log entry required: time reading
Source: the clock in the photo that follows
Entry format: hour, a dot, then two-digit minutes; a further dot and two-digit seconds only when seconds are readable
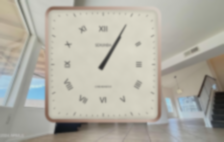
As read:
1.05
